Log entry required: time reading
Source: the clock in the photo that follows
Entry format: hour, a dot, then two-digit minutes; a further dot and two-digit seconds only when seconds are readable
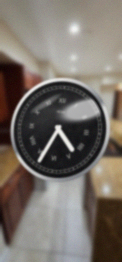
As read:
4.34
